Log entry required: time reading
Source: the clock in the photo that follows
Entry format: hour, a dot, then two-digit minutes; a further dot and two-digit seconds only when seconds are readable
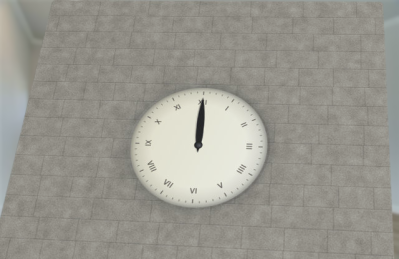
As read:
12.00
